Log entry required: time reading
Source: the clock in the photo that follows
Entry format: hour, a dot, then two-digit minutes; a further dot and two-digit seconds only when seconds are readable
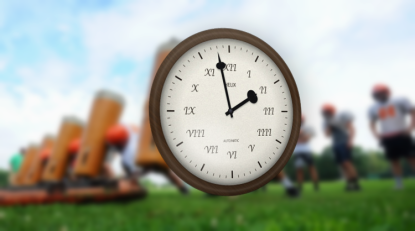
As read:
1.58
